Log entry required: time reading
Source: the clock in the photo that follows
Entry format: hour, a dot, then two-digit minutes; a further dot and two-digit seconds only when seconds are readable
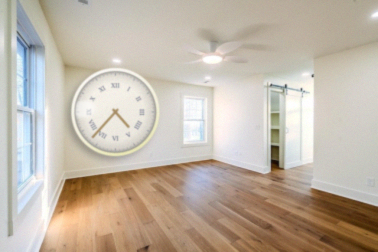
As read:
4.37
